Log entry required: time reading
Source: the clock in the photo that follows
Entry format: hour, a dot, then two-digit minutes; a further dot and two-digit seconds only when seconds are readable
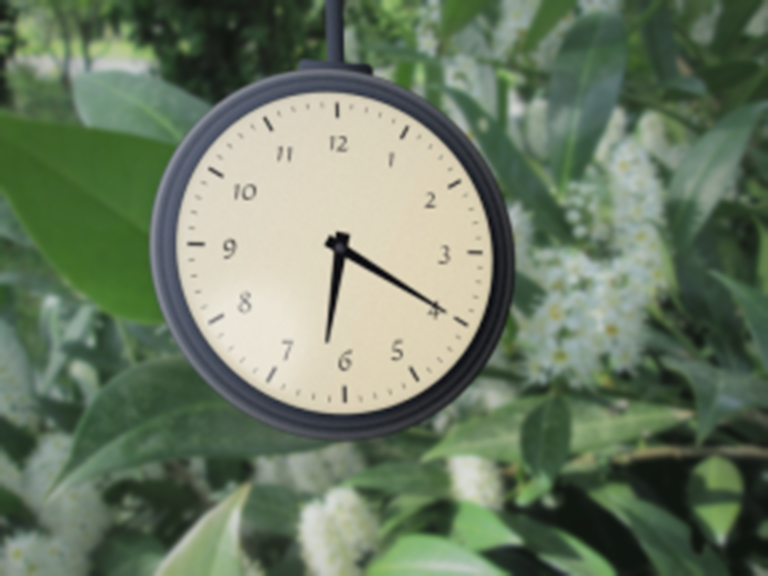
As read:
6.20
